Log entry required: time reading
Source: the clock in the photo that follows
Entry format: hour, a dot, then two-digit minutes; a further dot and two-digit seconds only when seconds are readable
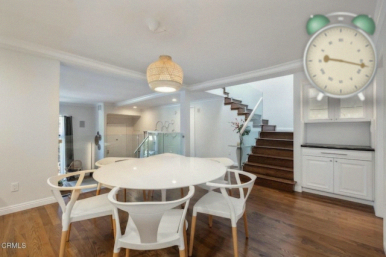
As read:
9.17
